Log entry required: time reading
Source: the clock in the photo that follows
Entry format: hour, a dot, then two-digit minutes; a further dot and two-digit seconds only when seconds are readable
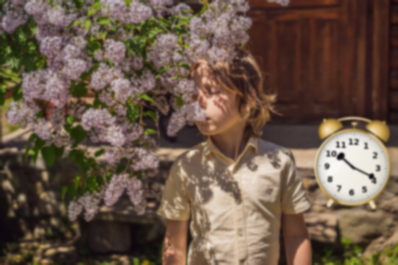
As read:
10.19
